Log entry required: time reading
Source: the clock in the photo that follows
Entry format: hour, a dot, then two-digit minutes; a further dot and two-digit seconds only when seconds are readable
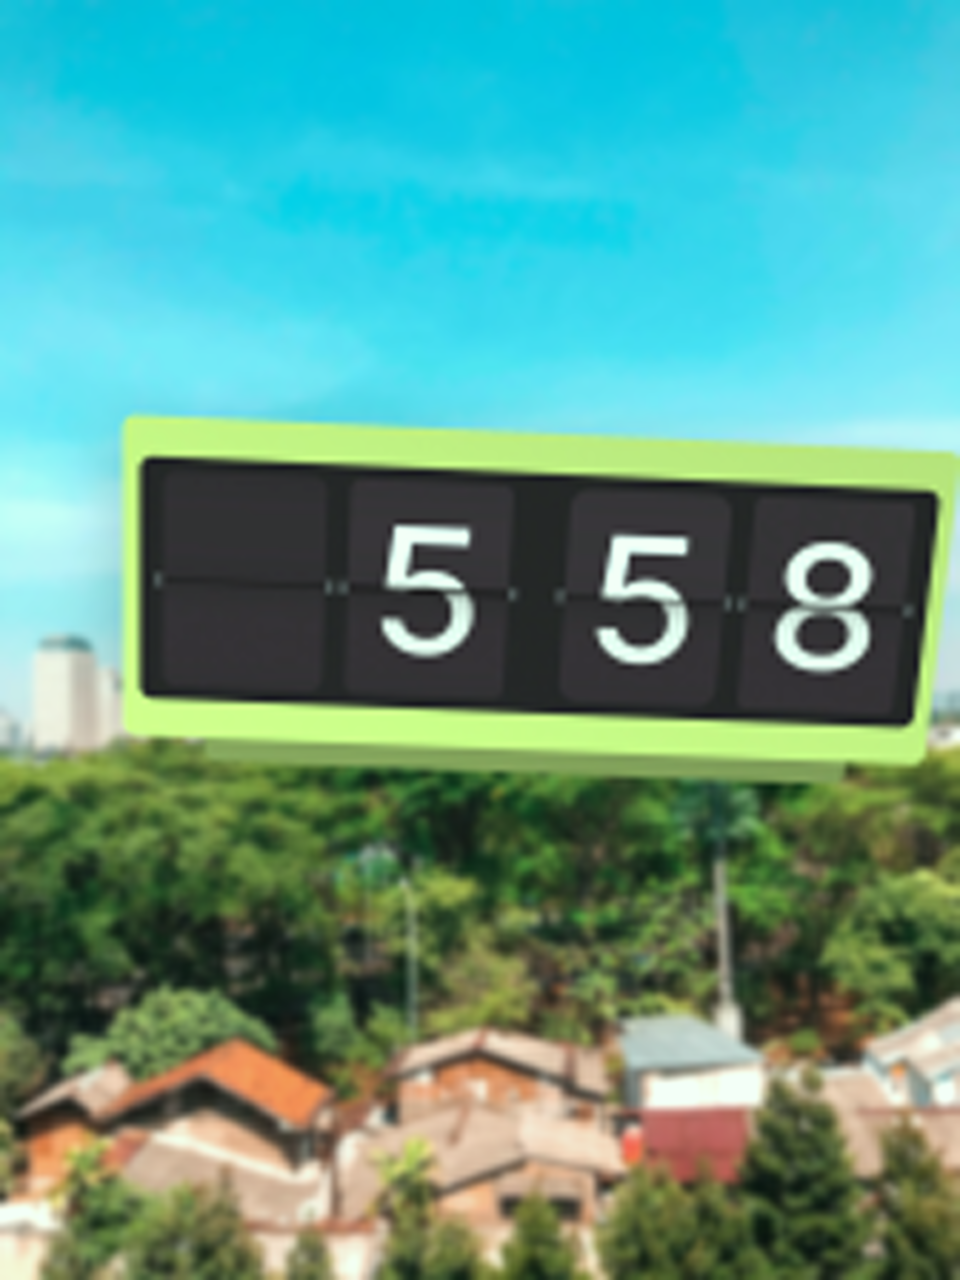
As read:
5.58
